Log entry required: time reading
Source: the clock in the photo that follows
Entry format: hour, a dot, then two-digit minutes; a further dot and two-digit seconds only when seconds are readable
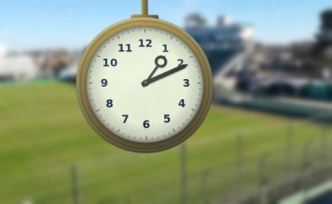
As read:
1.11
